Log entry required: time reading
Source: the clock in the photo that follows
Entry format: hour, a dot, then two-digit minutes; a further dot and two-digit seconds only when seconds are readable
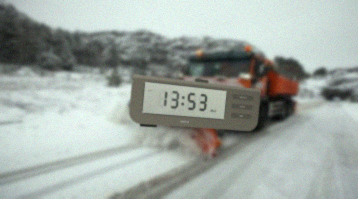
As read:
13.53
